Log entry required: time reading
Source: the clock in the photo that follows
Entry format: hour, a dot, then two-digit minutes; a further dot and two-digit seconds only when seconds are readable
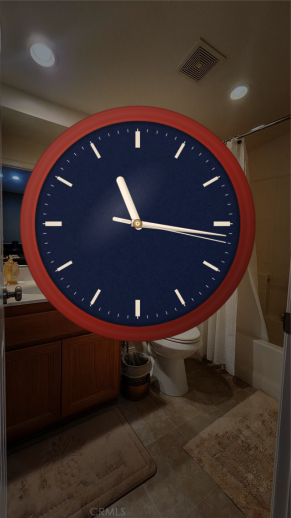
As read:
11.16.17
